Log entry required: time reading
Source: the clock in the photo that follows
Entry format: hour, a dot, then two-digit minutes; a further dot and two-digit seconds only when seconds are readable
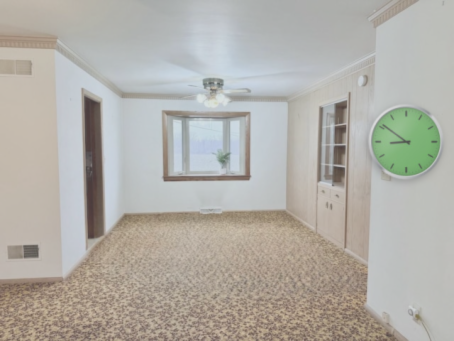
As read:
8.51
